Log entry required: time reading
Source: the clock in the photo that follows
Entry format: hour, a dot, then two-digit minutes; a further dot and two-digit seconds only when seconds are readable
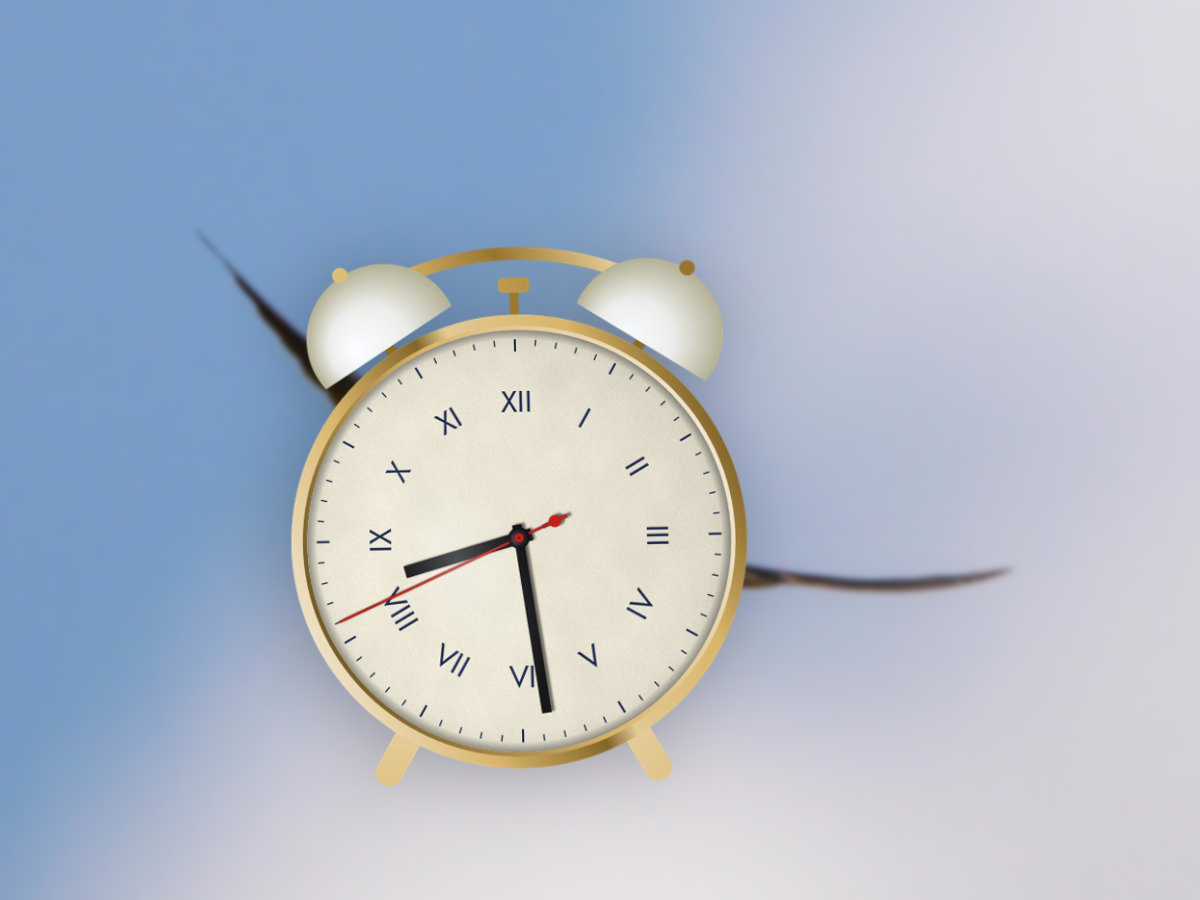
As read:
8.28.41
